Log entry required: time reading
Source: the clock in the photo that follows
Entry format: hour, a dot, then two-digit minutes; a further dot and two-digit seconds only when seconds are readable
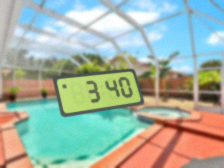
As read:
3.40
